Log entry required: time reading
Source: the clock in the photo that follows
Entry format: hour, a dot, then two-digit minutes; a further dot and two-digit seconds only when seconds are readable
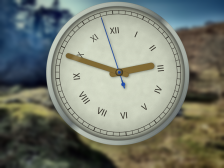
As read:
2.48.58
